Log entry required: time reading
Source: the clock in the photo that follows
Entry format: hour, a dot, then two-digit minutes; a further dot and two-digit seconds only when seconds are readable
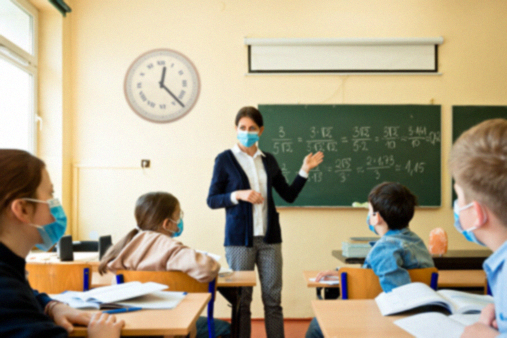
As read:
12.23
